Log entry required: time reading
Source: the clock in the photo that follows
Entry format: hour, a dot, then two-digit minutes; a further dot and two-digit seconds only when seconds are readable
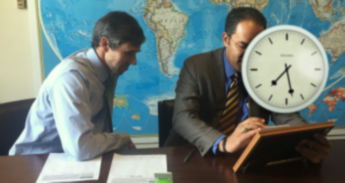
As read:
7.28
